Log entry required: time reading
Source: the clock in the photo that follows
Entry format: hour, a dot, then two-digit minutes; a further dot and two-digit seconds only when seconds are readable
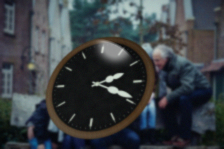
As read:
2.19
